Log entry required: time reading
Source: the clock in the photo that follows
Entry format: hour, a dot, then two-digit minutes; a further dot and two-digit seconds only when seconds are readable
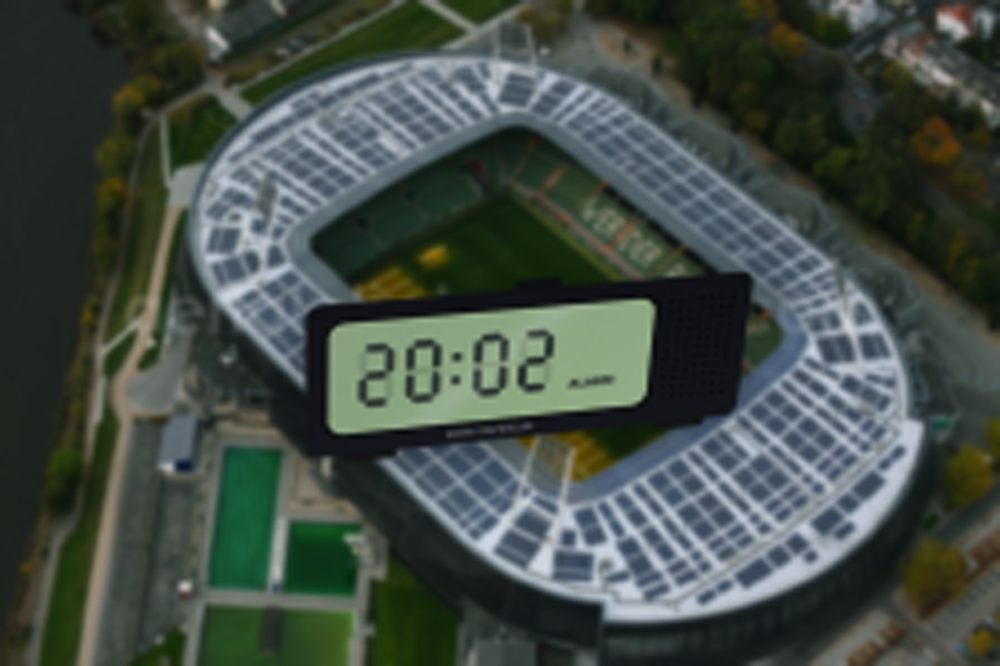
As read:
20.02
